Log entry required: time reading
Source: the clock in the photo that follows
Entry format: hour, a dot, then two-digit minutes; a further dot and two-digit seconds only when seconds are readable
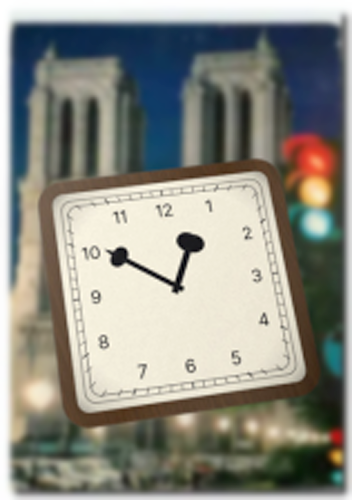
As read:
12.51
